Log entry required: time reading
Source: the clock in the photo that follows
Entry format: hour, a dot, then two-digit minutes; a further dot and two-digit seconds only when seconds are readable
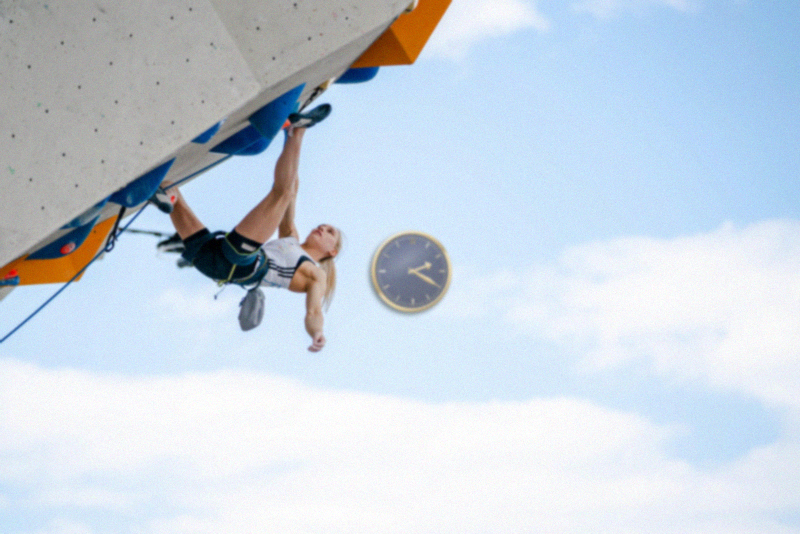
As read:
2.20
